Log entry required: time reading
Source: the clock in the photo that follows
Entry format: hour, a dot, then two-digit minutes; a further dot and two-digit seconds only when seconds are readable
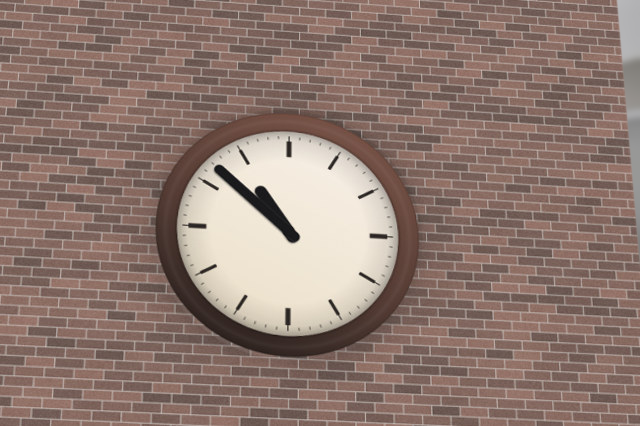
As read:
10.52
